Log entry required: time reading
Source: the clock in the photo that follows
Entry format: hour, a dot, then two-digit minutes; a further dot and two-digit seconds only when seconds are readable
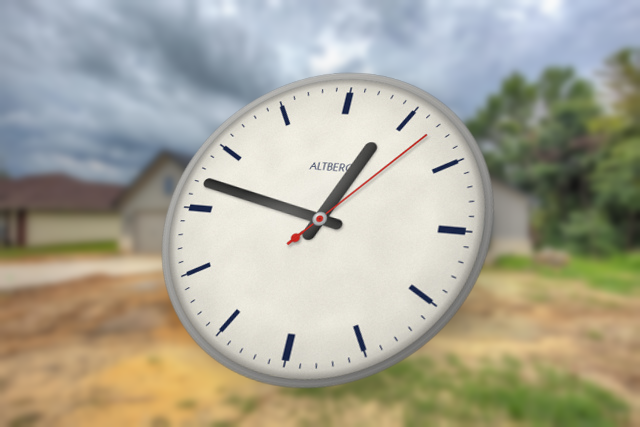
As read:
12.47.07
